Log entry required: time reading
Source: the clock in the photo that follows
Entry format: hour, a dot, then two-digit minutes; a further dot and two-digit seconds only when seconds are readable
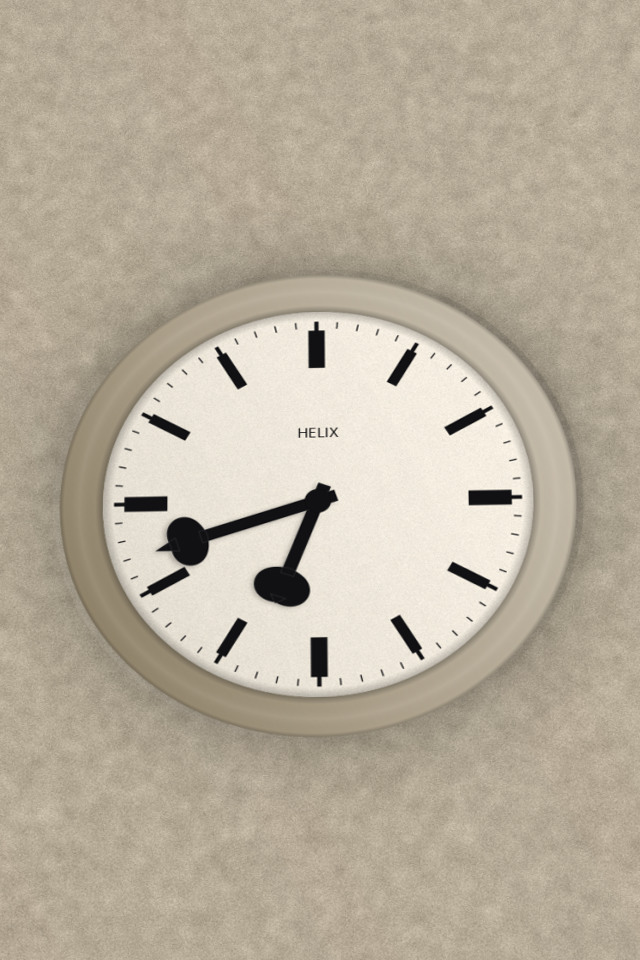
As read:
6.42
